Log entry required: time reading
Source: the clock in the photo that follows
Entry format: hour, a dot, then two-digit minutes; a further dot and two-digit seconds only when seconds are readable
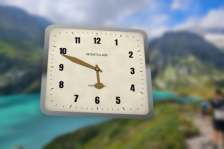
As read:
5.49
